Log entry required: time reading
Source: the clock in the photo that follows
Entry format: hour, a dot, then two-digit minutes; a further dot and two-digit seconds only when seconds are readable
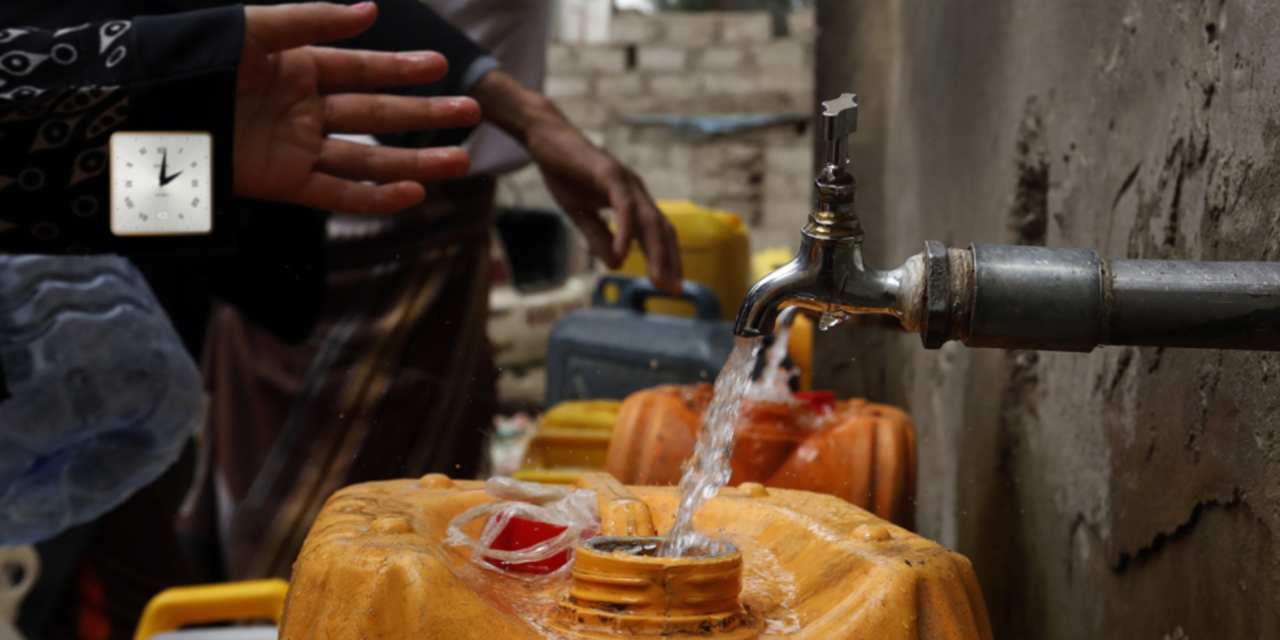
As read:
2.01
